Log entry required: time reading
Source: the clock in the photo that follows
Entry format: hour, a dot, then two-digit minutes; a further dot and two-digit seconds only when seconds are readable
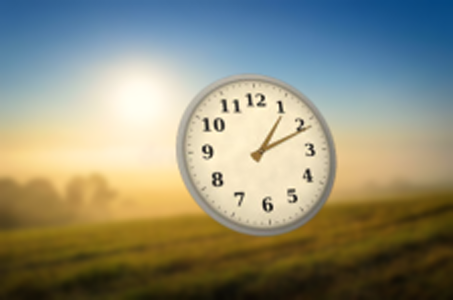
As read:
1.11
